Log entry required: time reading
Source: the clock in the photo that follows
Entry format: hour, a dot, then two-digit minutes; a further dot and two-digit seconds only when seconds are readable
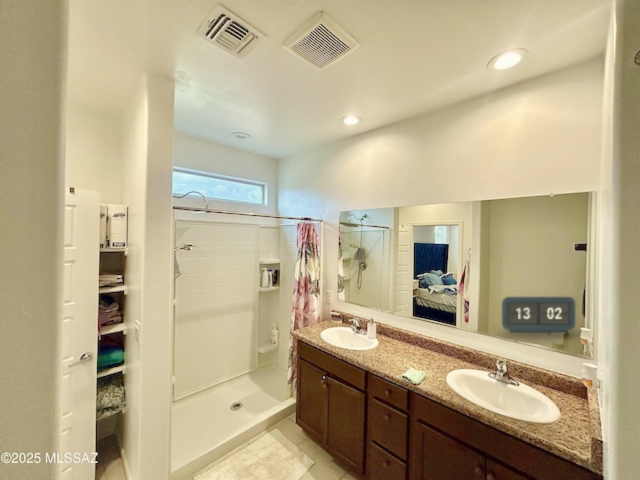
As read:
13.02
